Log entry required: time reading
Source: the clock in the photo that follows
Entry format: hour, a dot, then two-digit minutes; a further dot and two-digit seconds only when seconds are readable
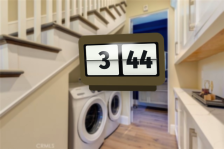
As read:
3.44
